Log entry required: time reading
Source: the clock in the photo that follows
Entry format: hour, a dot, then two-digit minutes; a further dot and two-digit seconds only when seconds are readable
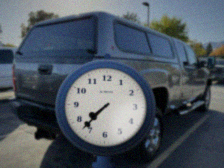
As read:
7.37
